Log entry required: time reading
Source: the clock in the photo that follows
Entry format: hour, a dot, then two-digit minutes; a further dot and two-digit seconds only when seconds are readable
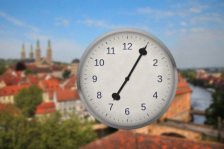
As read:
7.05
